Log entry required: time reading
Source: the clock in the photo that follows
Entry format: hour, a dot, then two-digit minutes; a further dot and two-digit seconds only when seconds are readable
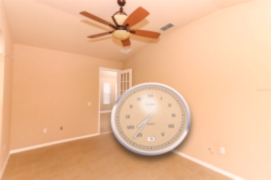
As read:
7.36
